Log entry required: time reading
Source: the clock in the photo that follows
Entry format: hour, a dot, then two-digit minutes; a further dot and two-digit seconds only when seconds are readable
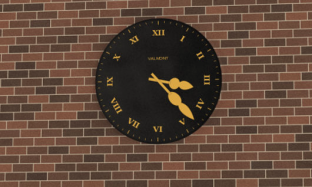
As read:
3.23
